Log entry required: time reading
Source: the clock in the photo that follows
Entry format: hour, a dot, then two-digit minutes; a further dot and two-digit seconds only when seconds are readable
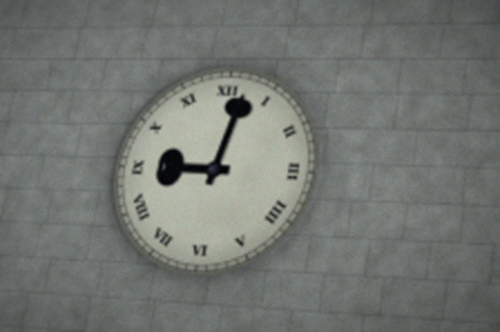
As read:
9.02
